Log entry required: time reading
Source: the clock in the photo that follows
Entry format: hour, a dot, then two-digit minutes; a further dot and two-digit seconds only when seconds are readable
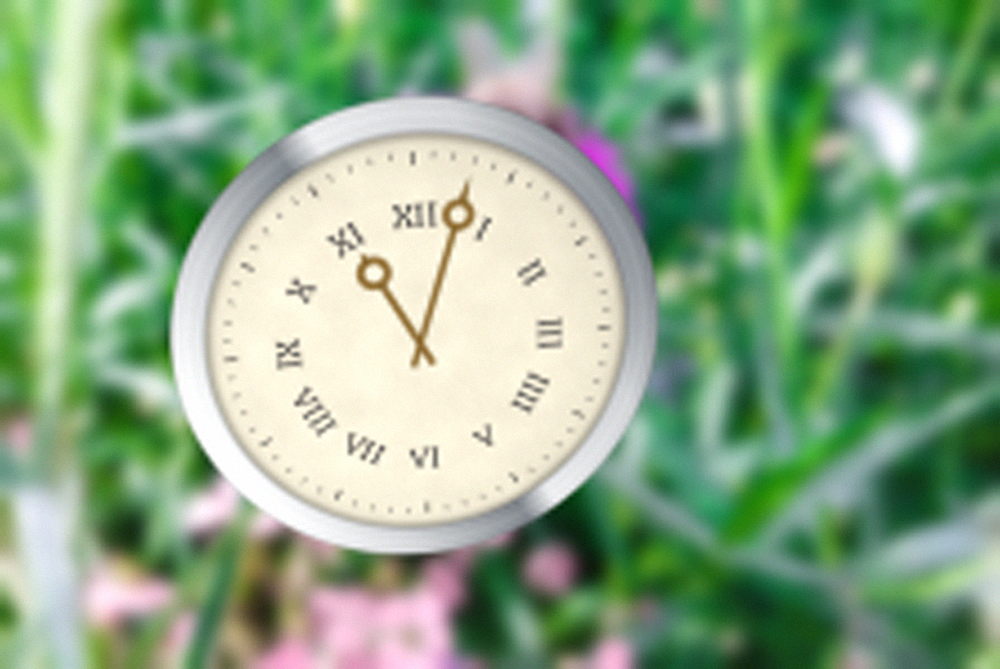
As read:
11.03
